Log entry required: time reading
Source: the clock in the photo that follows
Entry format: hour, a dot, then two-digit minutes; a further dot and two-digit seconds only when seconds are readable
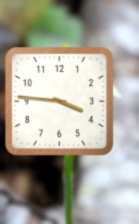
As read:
3.46
